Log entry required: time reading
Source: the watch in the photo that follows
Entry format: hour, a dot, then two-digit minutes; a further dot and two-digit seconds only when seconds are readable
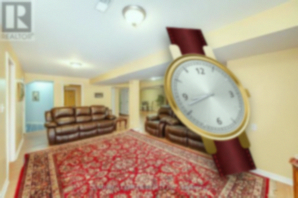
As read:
8.42
